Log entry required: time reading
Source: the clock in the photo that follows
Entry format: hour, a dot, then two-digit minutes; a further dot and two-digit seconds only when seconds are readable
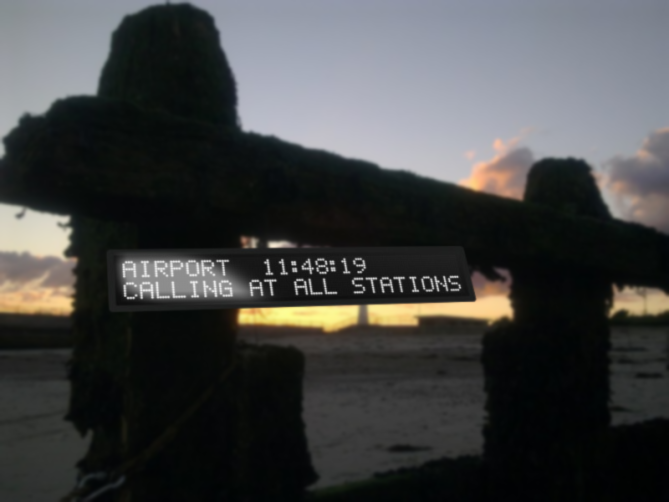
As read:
11.48.19
